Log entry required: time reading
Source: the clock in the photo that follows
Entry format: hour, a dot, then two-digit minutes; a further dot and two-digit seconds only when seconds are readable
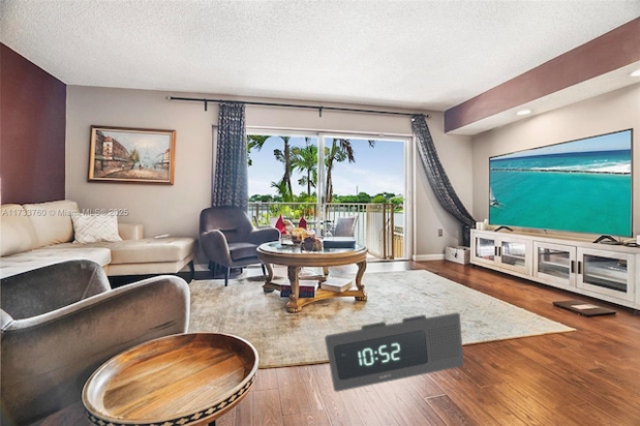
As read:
10.52
